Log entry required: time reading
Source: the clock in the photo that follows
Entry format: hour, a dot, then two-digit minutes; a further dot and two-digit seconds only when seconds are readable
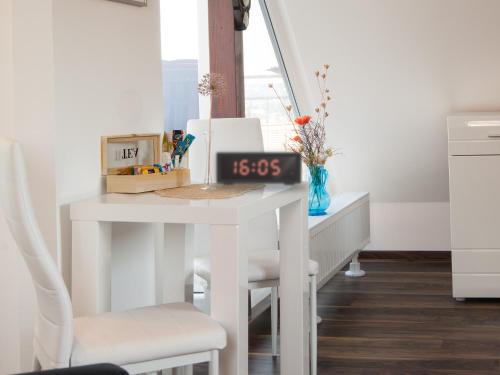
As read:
16.05
